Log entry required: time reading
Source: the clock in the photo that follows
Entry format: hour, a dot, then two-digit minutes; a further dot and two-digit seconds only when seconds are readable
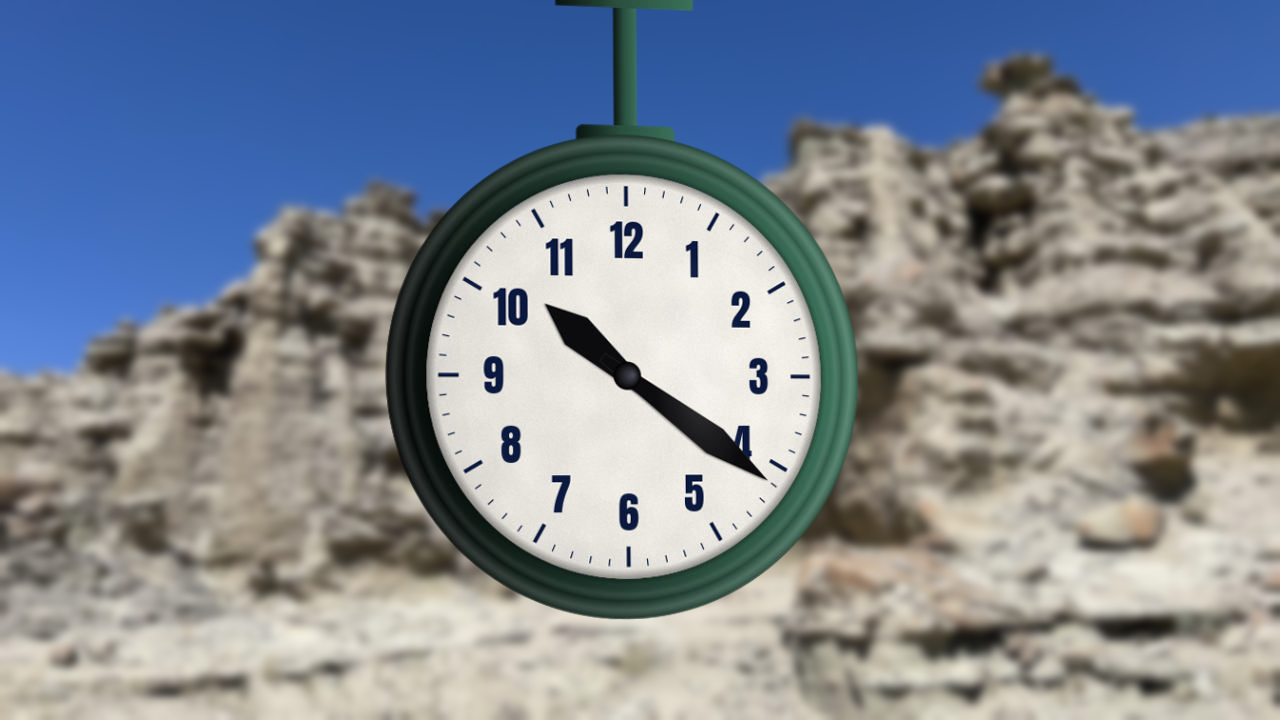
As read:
10.21
